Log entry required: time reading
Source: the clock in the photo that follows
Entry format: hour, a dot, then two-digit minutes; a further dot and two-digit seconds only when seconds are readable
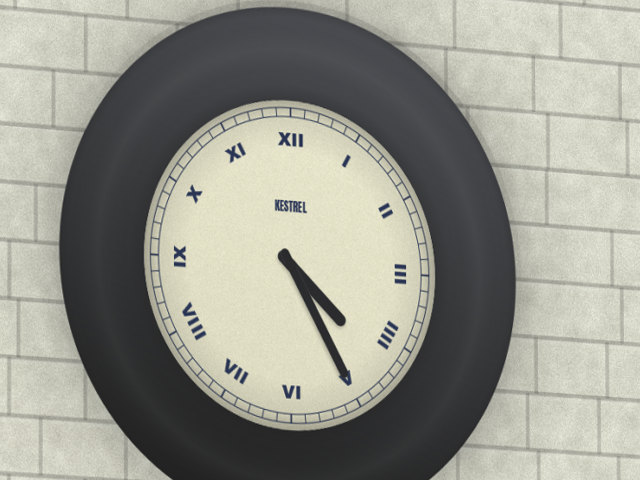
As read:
4.25
